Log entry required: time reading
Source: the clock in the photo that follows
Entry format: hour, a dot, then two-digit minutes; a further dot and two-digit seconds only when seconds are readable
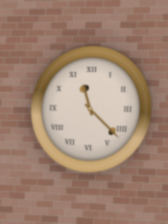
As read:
11.22
